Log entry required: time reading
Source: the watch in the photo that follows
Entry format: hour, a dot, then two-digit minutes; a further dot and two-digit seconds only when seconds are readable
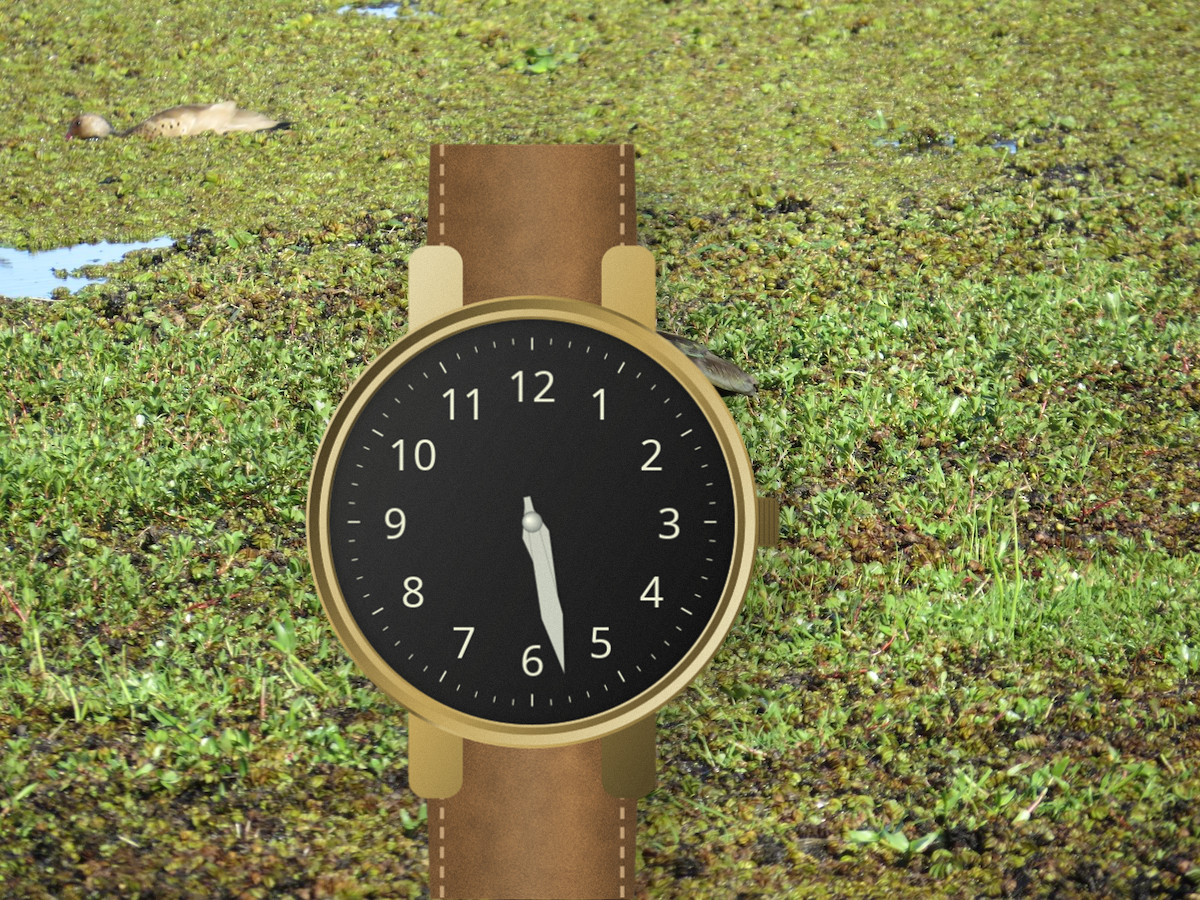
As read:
5.28
